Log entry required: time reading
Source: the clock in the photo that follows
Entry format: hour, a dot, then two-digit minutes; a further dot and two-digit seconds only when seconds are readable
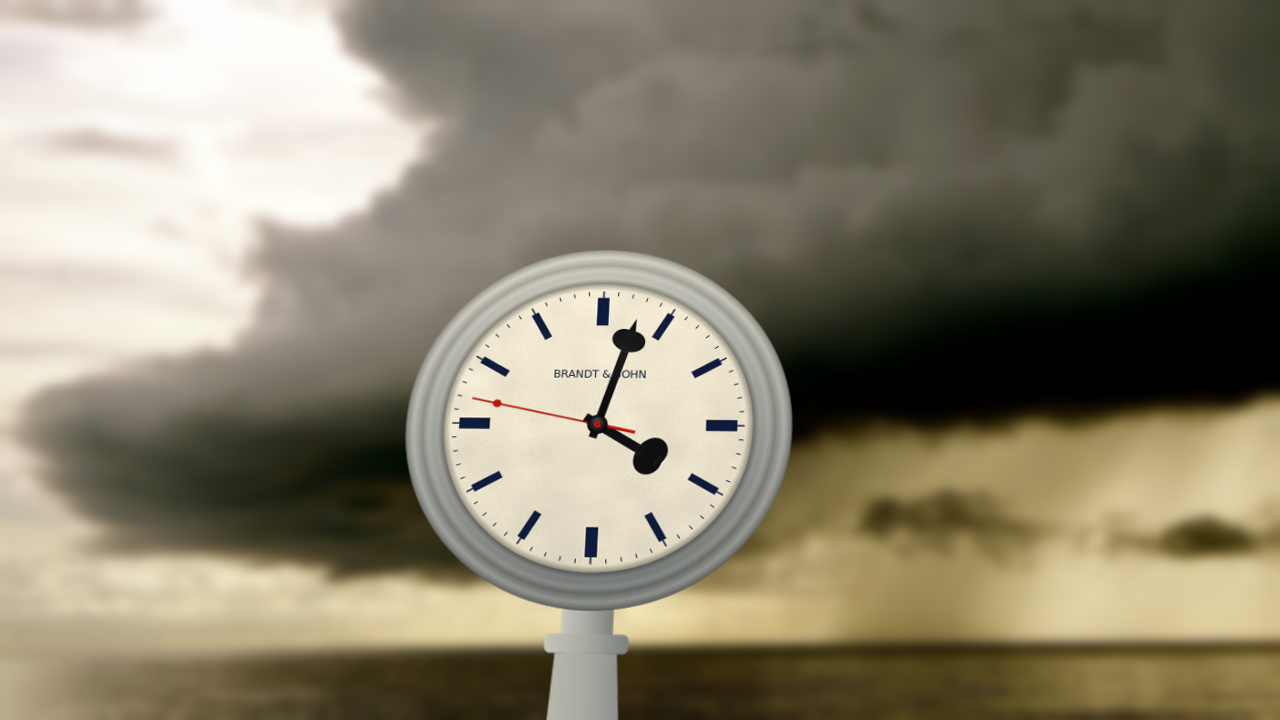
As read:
4.02.47
